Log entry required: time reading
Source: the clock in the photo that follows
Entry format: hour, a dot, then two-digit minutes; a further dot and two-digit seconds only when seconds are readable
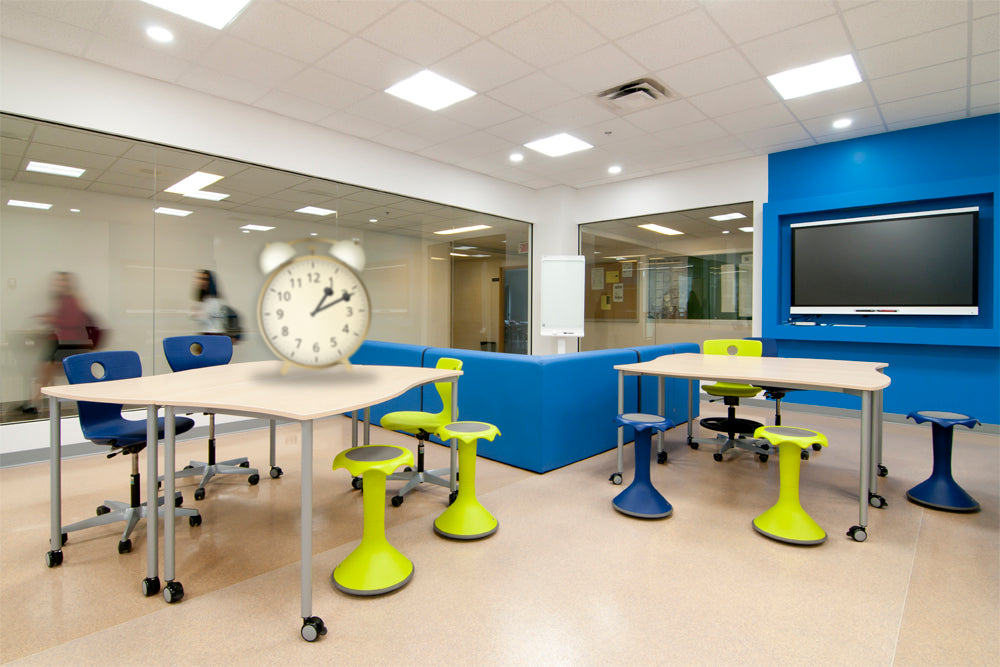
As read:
1.11
